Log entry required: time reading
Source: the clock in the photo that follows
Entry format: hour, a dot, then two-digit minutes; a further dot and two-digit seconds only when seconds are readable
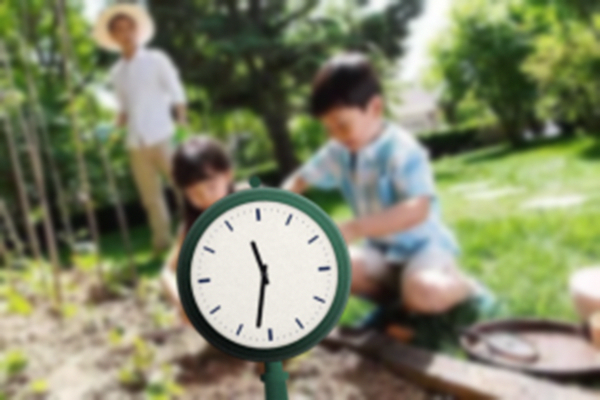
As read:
11.32
